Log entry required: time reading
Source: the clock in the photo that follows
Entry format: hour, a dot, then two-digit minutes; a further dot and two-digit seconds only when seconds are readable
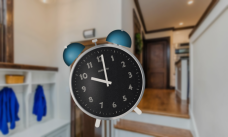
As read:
10.01
